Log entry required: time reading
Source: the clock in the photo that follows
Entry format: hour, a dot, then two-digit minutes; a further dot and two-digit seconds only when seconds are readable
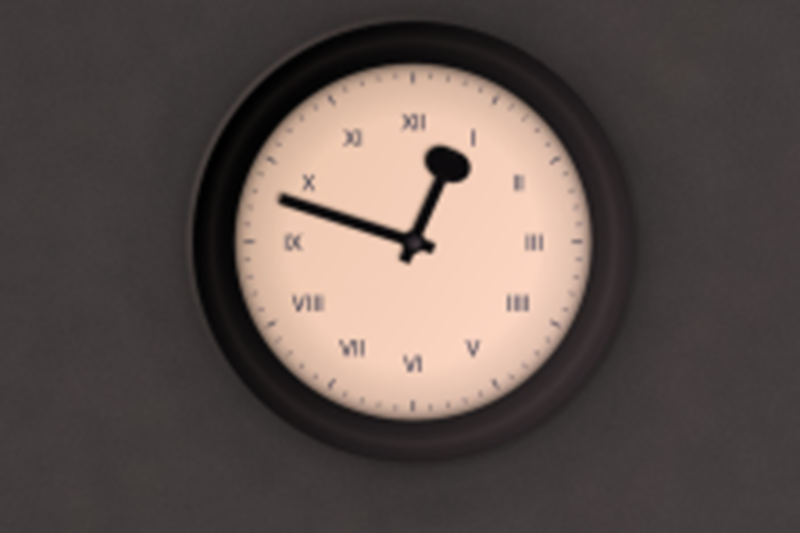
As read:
12.48
